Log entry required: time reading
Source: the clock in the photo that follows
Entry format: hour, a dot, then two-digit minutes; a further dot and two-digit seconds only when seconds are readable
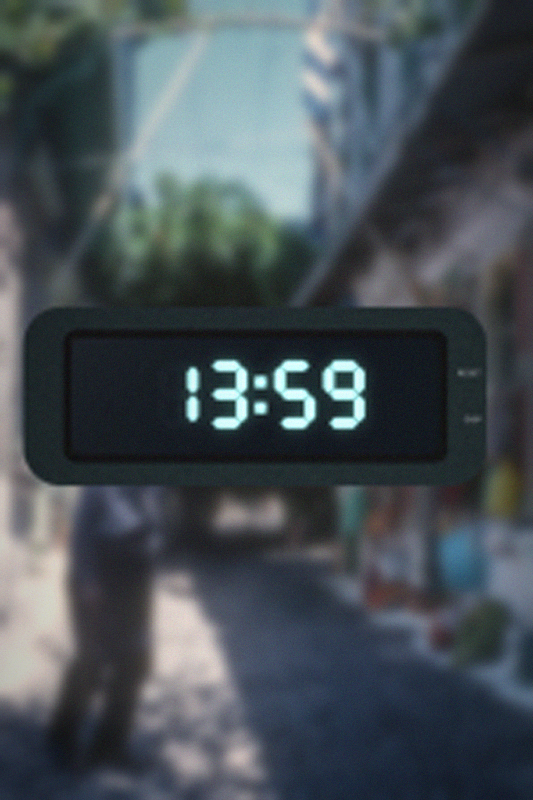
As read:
13.59
